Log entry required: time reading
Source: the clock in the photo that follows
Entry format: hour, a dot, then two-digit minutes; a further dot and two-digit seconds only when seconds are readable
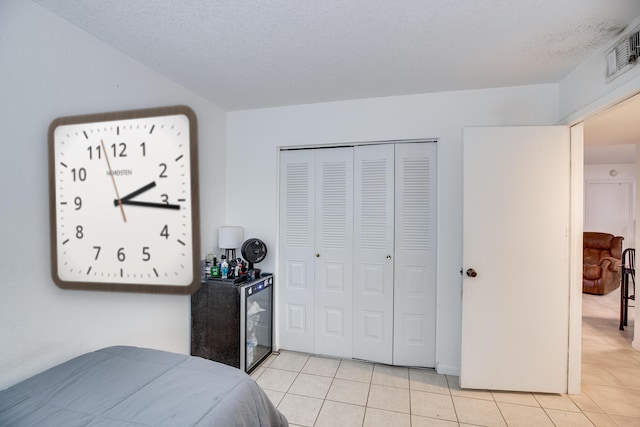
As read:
2.15.57
